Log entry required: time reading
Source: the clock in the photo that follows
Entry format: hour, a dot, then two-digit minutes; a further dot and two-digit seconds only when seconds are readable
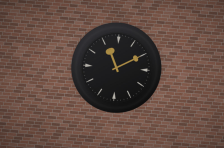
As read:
11.10
